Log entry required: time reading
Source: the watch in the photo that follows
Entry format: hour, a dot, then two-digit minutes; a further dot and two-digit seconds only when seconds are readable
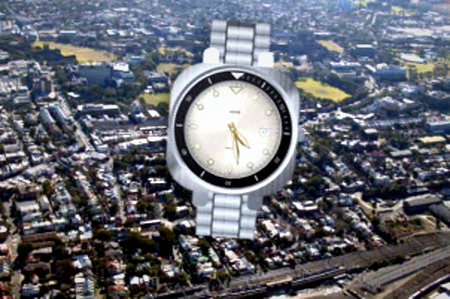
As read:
4.28
